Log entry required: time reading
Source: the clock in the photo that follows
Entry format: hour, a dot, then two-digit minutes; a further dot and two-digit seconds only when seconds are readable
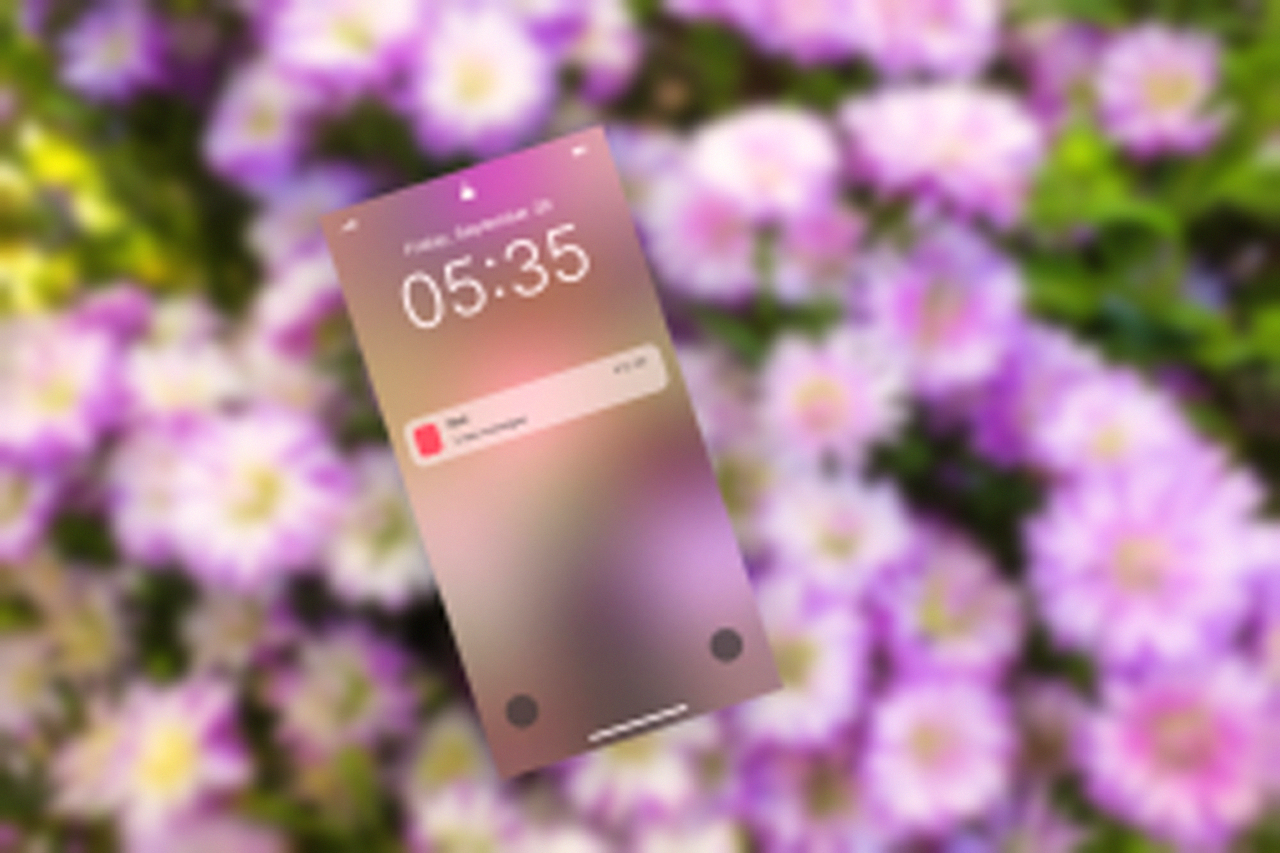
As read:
5.35
